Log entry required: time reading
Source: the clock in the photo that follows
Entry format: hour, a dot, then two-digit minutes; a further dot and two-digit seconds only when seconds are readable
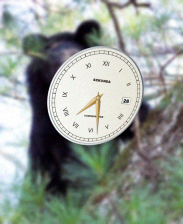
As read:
7.28
